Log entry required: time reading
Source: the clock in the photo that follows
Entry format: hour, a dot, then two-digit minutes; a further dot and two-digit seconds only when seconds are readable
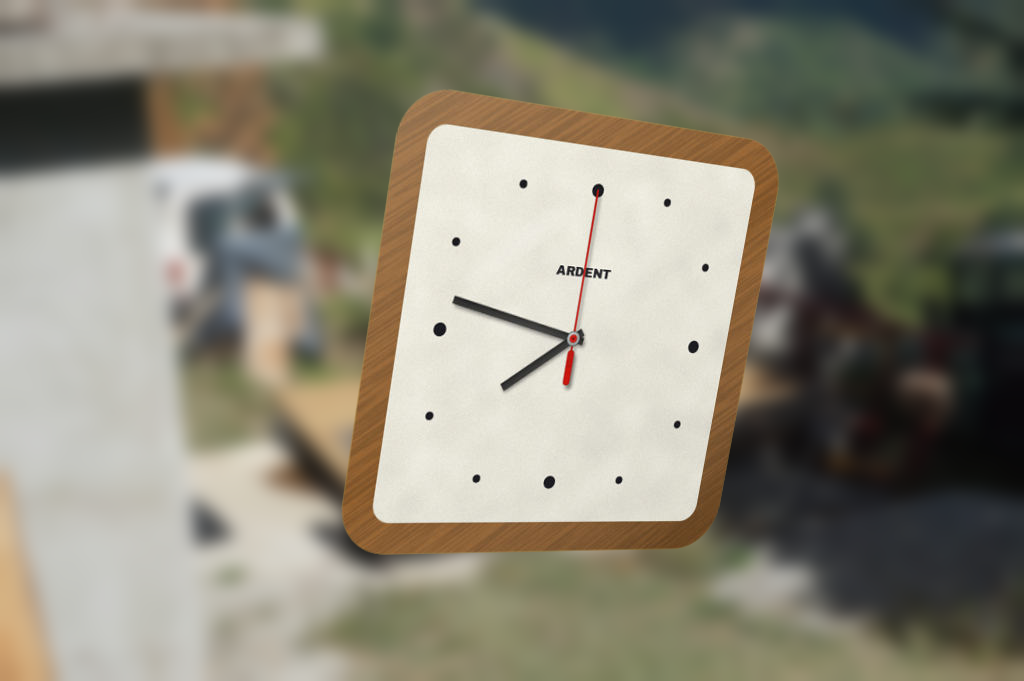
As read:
7.47.00
